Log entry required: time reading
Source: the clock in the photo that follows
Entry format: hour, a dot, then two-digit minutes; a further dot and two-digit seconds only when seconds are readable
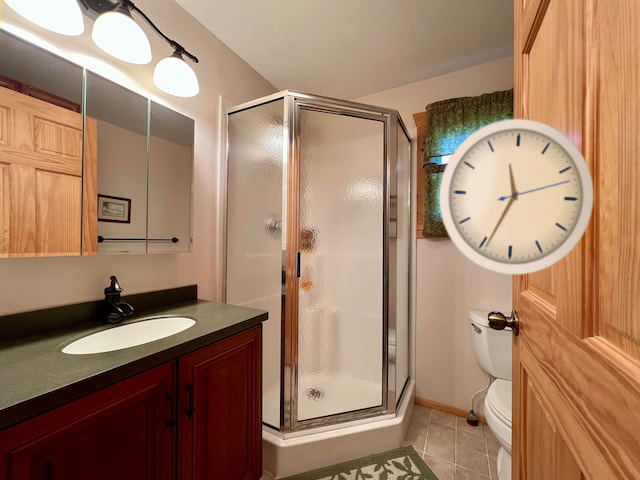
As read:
11.34.12
